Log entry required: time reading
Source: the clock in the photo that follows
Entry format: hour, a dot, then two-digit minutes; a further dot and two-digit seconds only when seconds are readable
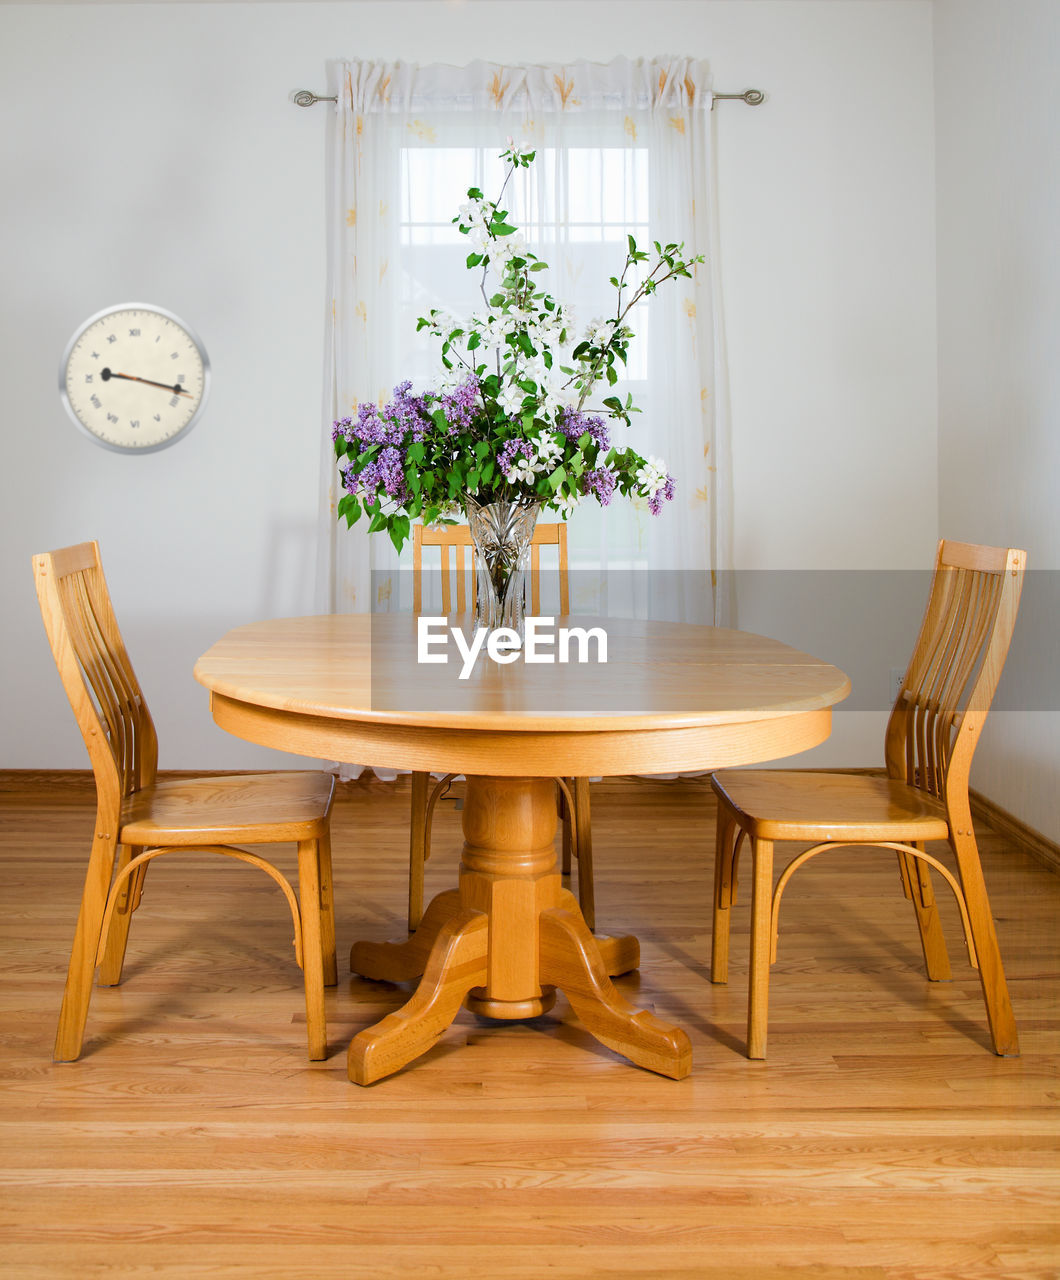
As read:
9.17.18
